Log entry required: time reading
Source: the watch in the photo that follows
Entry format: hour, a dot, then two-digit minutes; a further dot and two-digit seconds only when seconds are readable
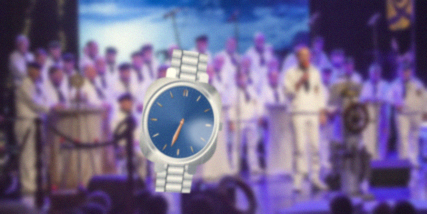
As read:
6.33
